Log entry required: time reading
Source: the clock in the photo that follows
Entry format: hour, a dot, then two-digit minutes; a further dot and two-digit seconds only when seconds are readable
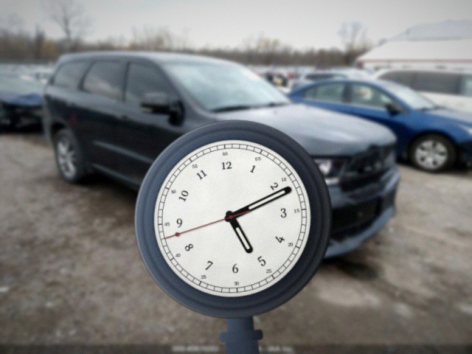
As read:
5.11.43
